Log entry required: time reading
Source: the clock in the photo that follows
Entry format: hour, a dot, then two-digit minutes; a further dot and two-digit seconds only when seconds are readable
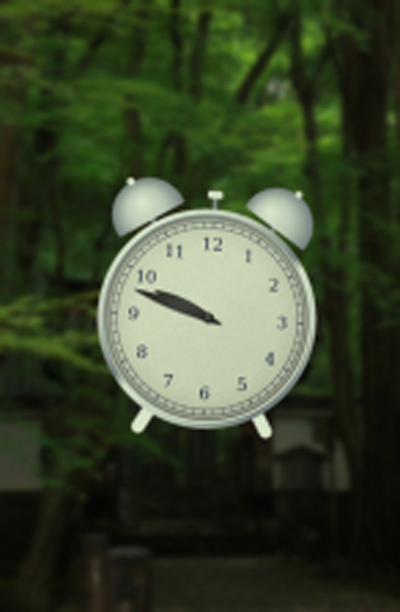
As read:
9.48
